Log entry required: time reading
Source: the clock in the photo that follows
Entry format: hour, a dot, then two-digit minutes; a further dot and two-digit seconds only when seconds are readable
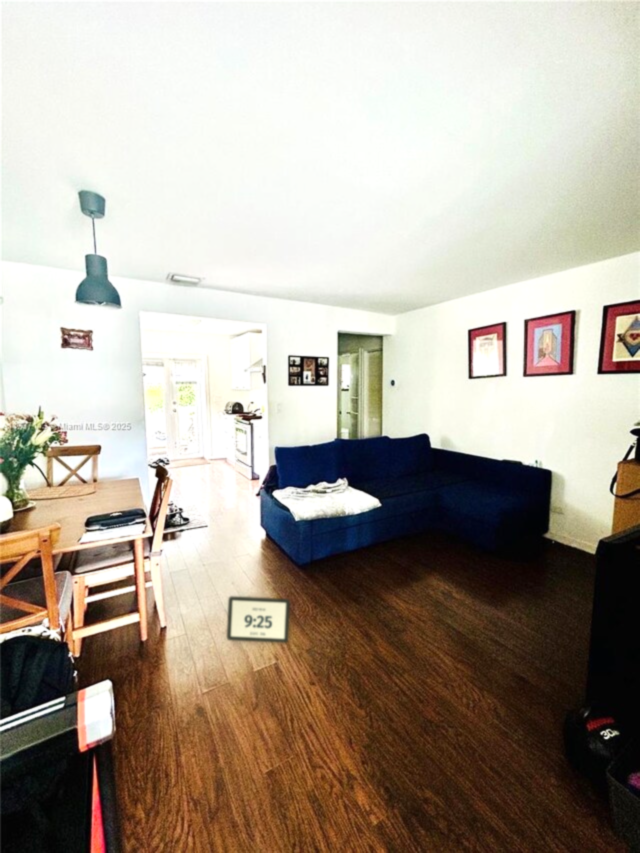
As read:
9.25
